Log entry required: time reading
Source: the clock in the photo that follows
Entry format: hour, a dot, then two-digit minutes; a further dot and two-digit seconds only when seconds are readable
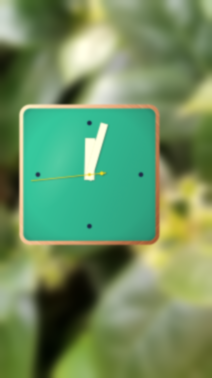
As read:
12.02.44
